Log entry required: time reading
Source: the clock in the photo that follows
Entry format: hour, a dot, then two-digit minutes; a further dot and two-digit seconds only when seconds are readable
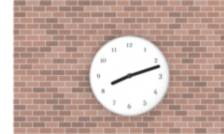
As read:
8.12
